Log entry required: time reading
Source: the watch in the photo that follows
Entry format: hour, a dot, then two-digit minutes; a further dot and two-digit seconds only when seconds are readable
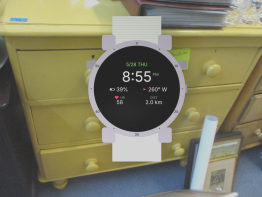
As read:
8.55
